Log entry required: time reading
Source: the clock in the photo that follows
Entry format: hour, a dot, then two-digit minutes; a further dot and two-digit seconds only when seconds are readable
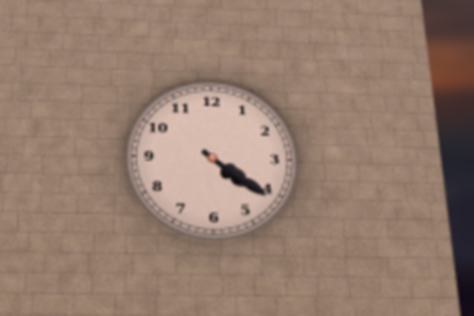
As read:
4.21
